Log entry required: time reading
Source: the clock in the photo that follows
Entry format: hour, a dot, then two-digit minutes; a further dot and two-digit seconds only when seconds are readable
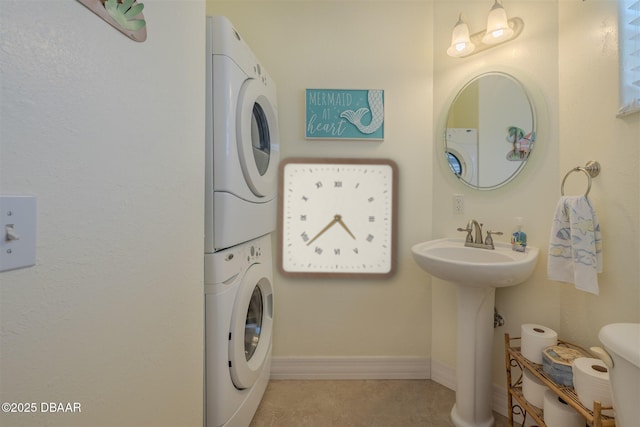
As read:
4.38
